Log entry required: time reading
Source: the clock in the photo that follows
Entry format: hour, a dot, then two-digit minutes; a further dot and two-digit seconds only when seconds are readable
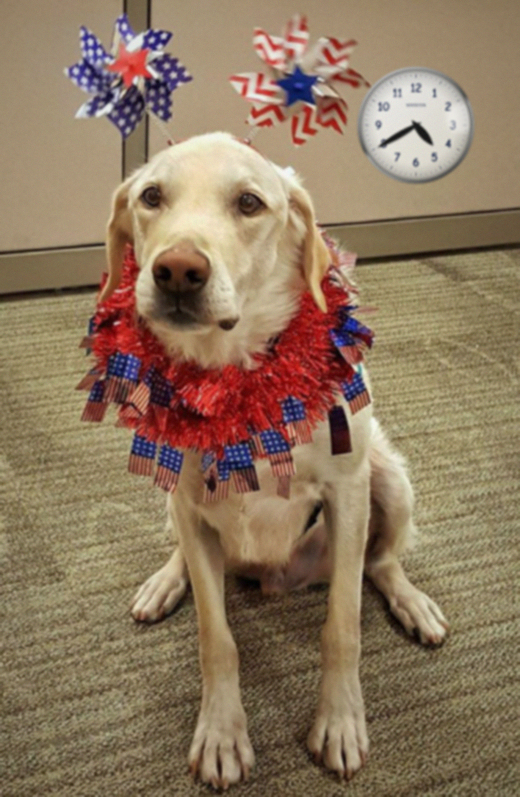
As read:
4.40
